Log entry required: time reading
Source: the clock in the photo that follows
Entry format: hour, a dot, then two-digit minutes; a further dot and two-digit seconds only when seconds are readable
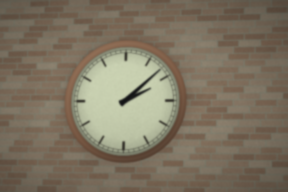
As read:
2.08
